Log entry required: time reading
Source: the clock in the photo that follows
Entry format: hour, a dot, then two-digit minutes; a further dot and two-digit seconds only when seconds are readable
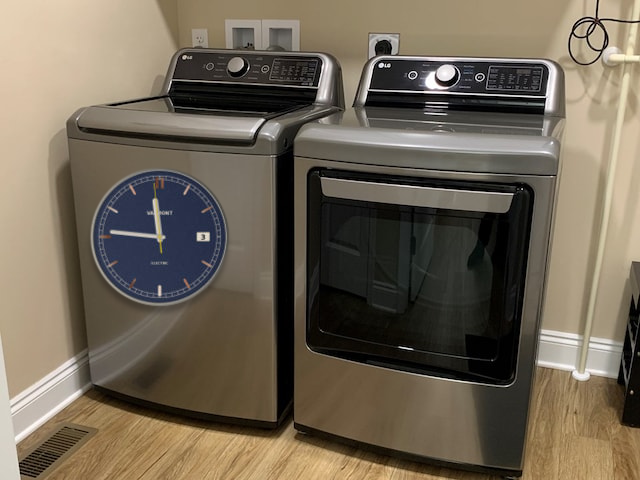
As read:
11.45.59
